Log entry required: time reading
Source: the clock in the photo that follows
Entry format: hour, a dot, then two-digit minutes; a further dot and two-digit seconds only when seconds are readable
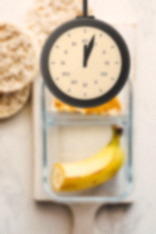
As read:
12.03
